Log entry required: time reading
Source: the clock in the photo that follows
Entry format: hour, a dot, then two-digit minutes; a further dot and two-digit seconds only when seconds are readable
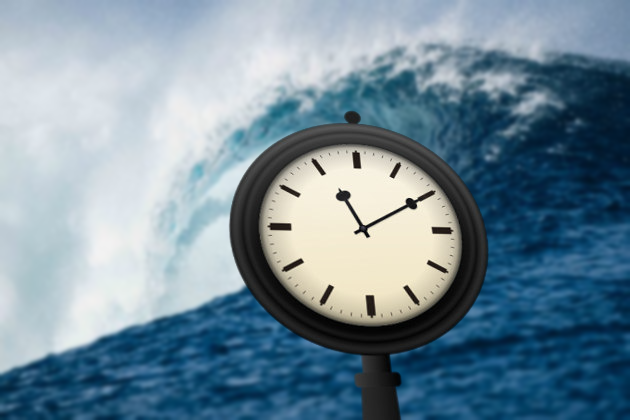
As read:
11.10
